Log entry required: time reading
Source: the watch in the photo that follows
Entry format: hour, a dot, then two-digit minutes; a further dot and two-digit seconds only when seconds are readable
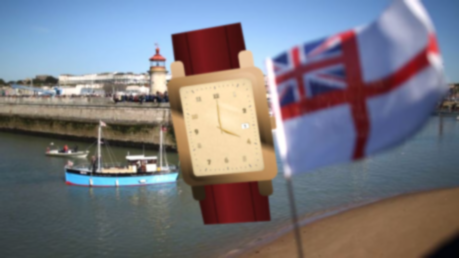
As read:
4.00
